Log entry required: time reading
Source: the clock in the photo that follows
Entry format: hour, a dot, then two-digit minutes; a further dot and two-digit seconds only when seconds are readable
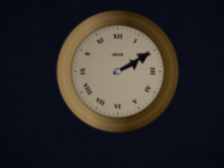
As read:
2.10
